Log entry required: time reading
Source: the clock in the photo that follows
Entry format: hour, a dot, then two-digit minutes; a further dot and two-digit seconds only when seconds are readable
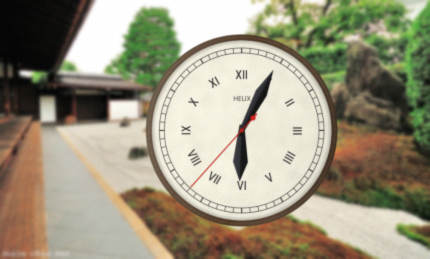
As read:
6.04.37
